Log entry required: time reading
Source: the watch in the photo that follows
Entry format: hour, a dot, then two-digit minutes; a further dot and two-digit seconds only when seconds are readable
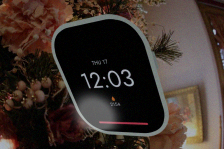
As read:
12.03
